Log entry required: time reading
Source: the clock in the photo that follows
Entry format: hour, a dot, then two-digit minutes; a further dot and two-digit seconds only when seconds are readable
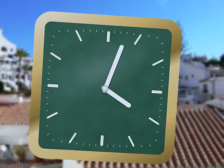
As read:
4.03
